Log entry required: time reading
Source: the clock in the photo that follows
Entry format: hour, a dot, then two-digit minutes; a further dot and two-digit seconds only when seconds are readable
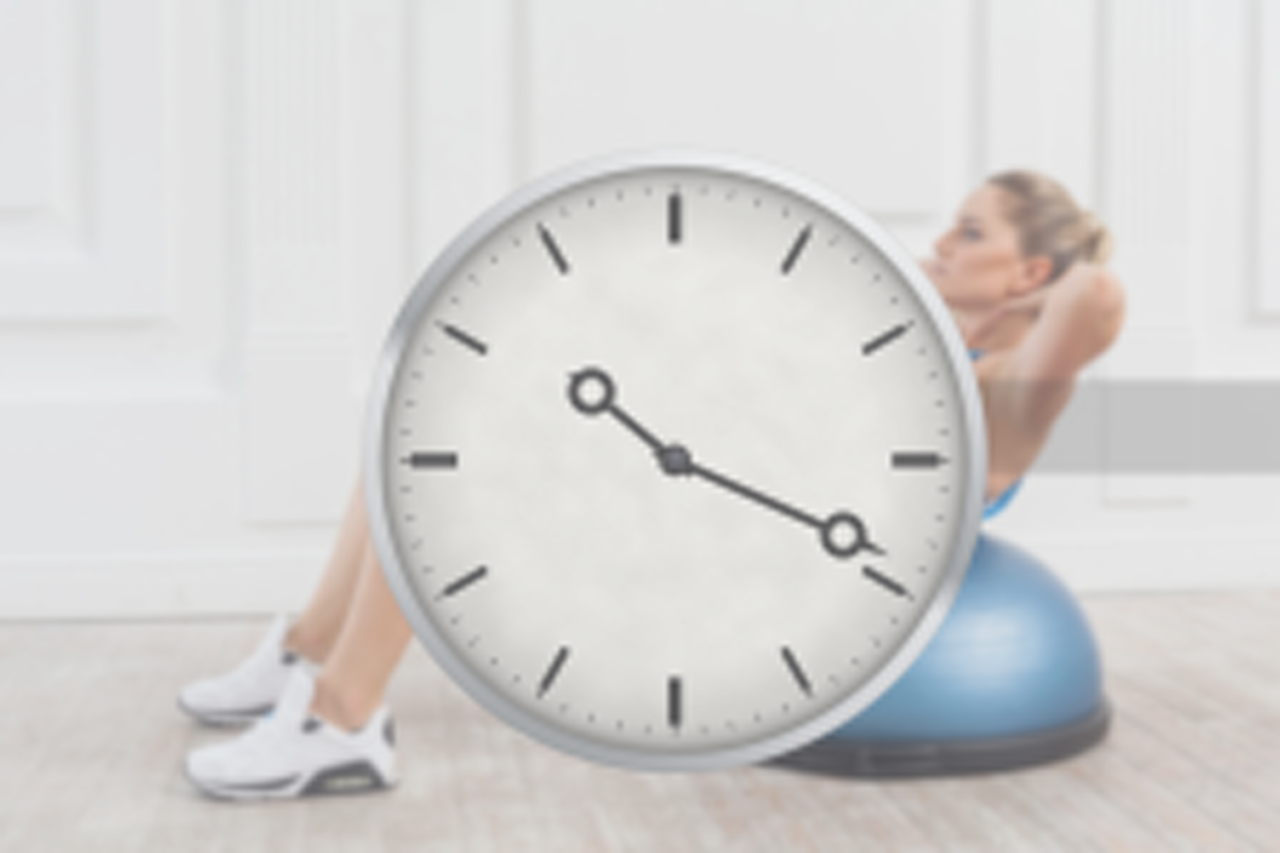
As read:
10.19
